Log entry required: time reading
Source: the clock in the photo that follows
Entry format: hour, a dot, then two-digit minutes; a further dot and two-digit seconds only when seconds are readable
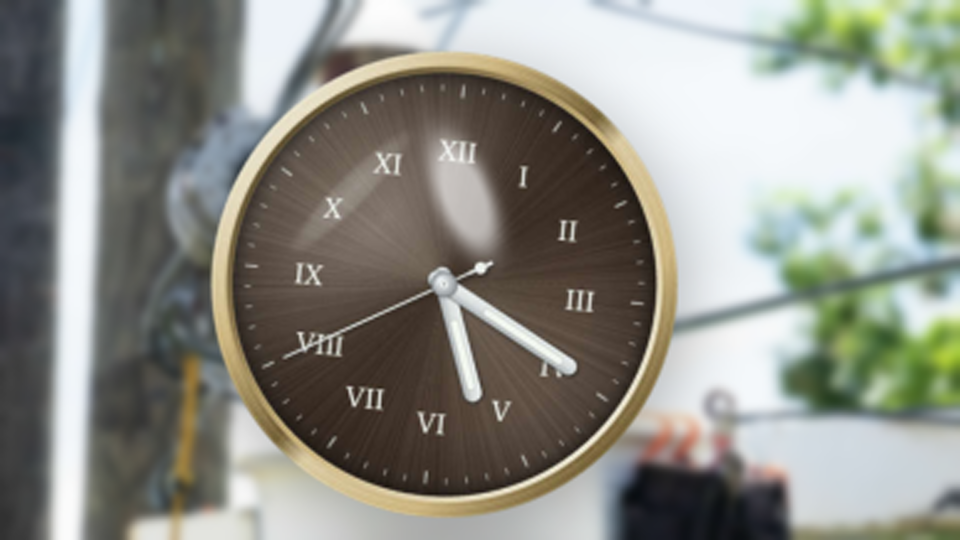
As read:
5.19.40
